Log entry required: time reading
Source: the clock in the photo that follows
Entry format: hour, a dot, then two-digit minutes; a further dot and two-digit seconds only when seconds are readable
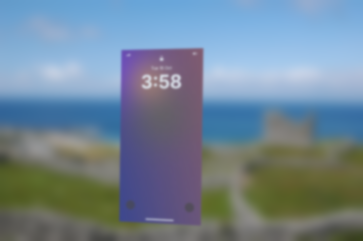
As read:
3.58
